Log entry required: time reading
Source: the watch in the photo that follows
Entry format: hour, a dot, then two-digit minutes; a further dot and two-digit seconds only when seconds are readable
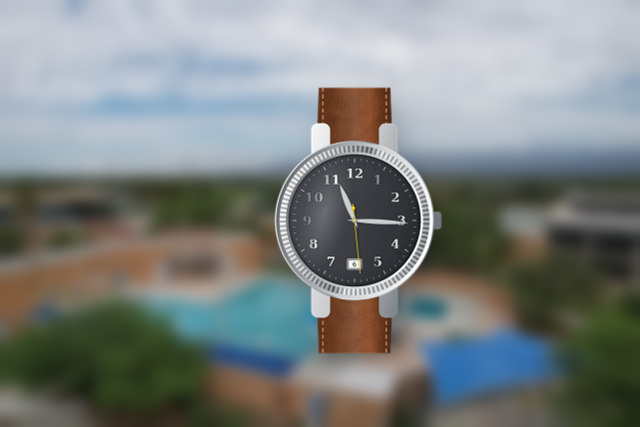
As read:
11.15.29
